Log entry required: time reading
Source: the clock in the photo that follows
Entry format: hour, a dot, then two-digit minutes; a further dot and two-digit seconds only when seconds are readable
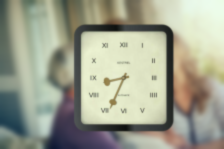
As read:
8.34
